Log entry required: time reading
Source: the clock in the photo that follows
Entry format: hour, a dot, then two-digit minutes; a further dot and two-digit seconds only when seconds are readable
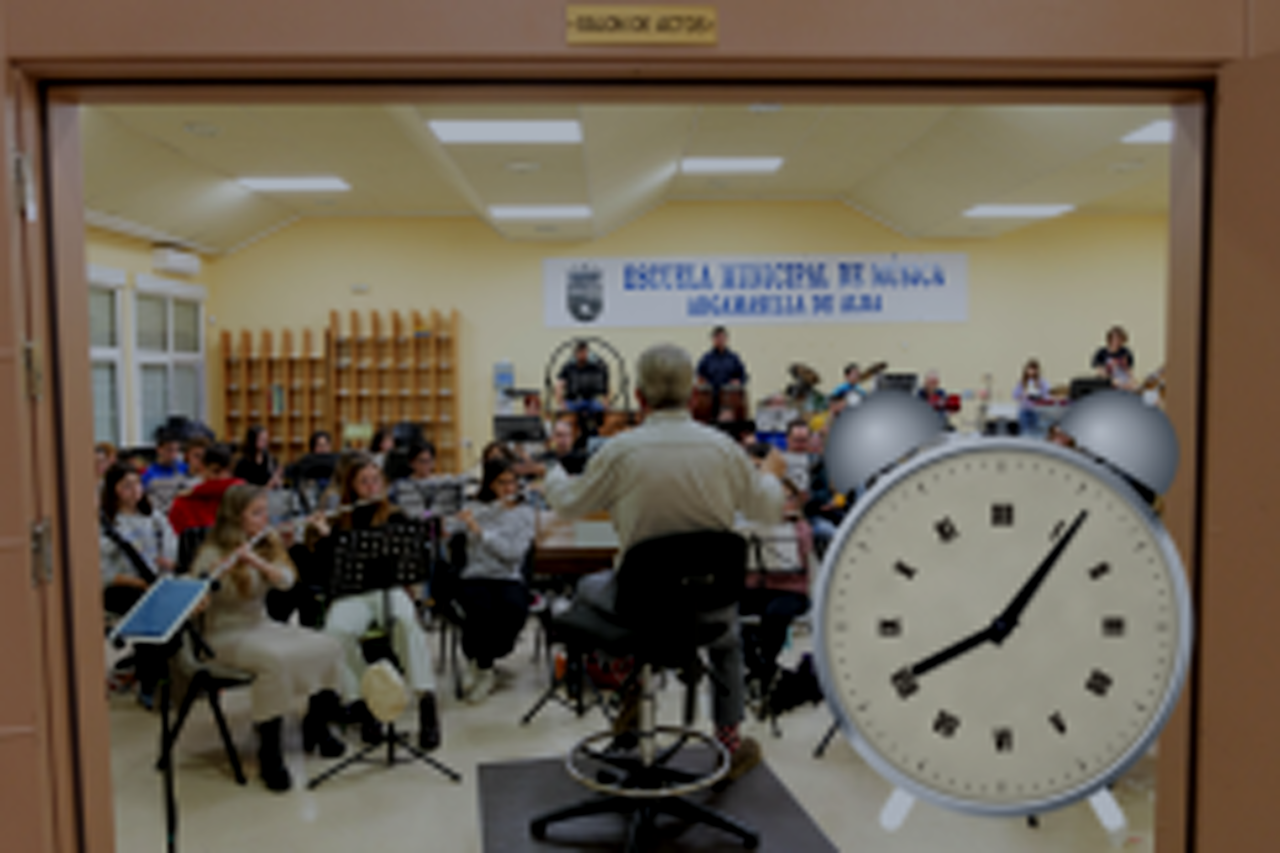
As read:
8.06
